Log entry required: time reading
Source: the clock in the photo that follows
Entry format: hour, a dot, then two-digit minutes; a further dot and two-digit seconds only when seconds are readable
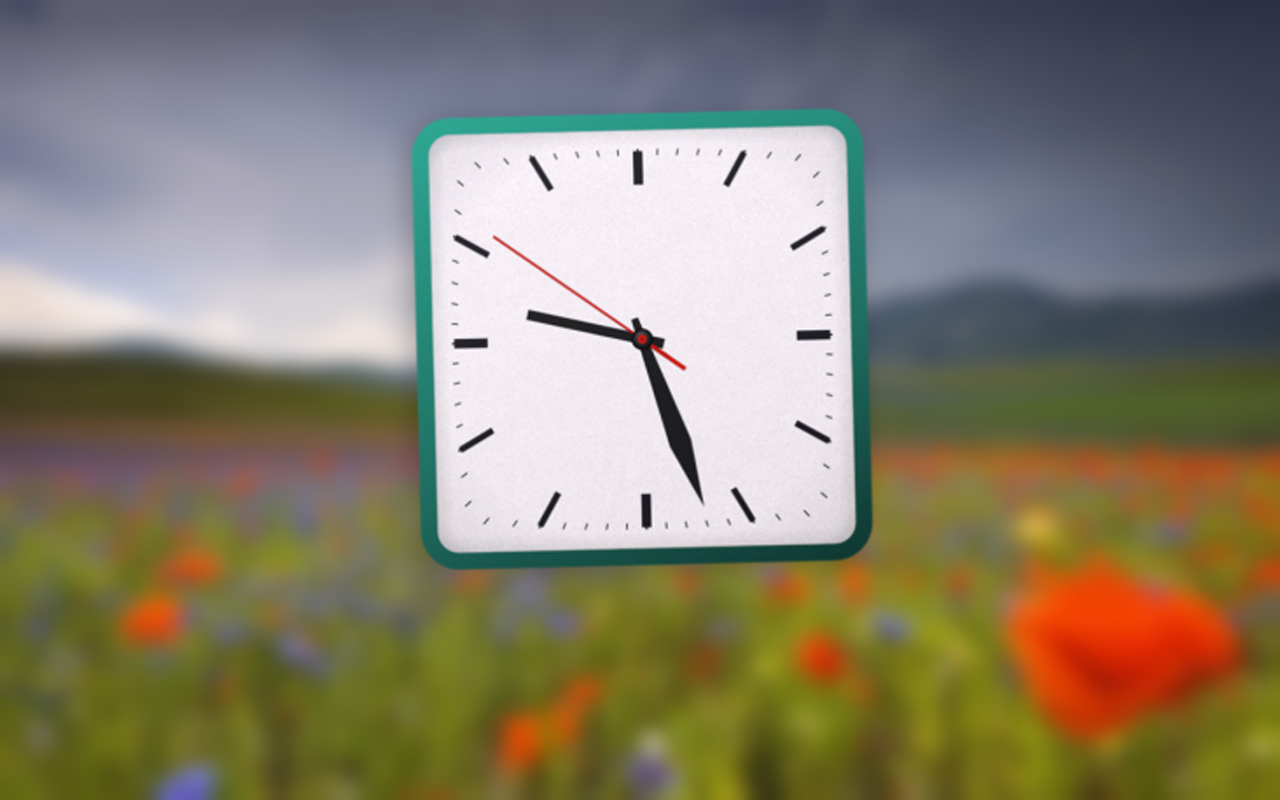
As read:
9.26.51
